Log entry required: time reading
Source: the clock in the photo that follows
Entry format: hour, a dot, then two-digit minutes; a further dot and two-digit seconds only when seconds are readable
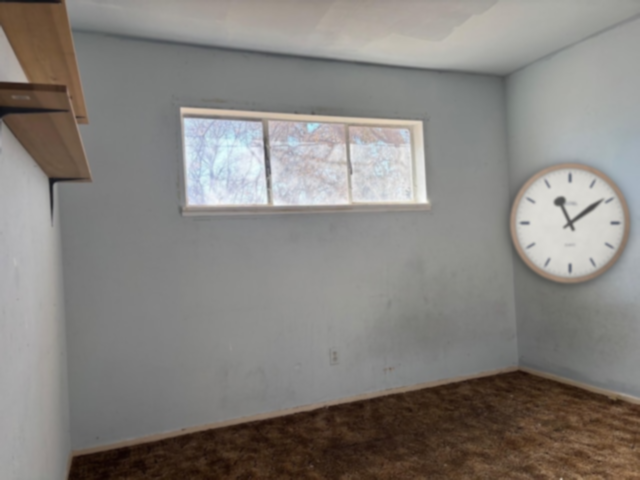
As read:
11.09
